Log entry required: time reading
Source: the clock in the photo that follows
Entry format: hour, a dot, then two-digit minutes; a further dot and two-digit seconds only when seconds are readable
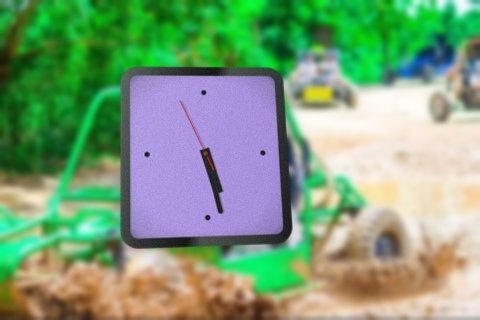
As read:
5.27.56
